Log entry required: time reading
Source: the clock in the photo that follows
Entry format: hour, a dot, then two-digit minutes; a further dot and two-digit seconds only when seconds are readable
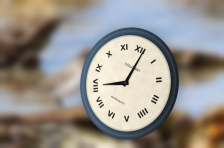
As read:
8.01
